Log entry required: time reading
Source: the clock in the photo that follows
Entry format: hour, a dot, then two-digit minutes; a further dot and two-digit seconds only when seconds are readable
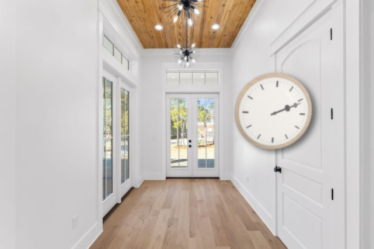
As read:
2.11
